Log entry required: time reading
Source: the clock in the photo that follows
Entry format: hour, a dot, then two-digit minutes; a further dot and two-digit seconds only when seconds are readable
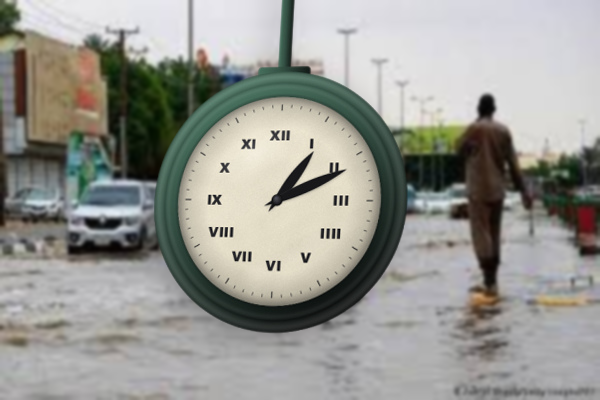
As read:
1.11
